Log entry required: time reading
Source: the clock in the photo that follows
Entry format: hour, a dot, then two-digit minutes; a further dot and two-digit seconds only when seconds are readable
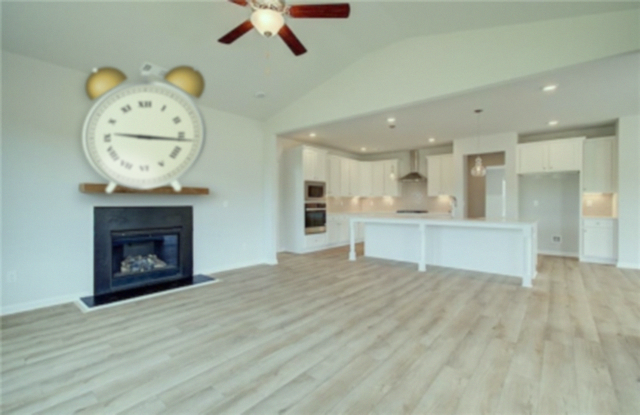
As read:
9.16
